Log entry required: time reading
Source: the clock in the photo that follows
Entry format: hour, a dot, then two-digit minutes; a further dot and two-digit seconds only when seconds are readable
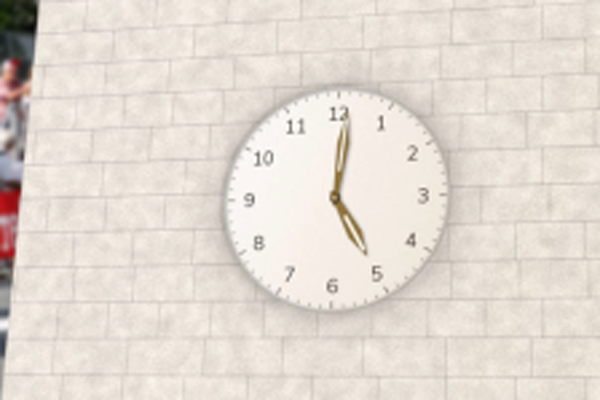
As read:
5.01
